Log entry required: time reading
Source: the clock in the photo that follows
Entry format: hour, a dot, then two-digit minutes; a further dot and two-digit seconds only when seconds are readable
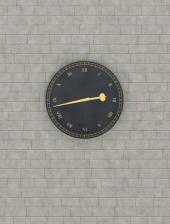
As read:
2.43
